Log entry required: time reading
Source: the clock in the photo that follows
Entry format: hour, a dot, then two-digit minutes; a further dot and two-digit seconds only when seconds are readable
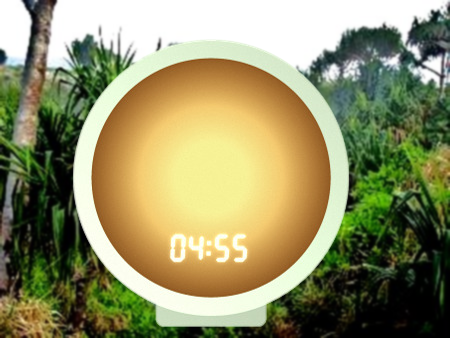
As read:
4.55
